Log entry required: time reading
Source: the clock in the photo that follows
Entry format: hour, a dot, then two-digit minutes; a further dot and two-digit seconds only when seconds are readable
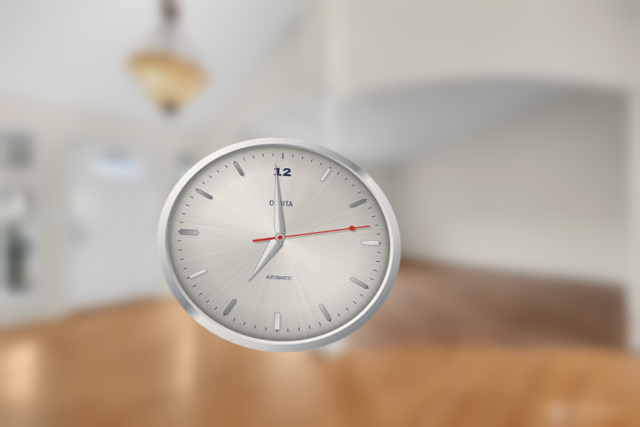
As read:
6.59.13
